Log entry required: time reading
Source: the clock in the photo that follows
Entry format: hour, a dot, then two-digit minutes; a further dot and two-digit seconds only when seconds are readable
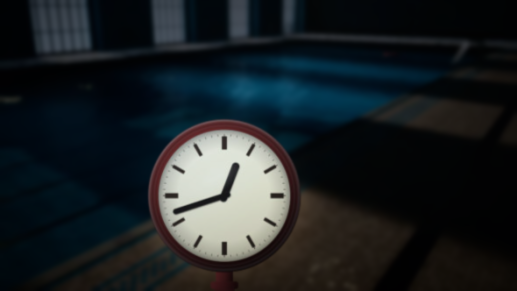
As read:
12.42
